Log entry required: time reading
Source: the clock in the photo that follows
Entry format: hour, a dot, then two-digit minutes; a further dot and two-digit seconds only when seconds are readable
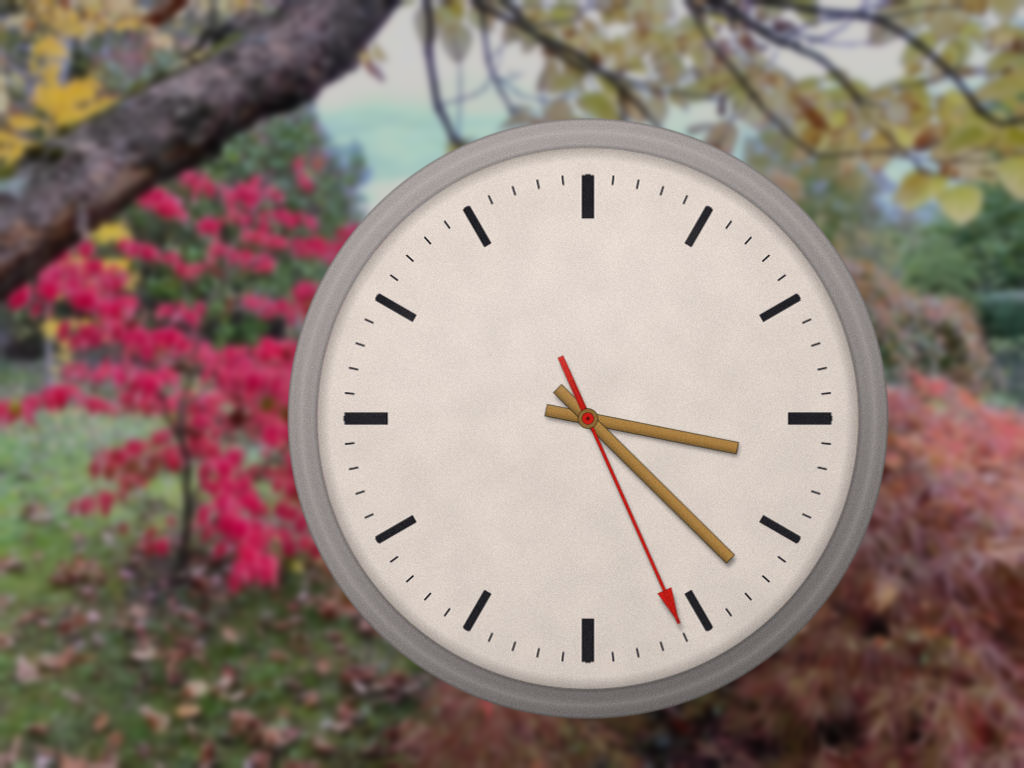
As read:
3.22.26
